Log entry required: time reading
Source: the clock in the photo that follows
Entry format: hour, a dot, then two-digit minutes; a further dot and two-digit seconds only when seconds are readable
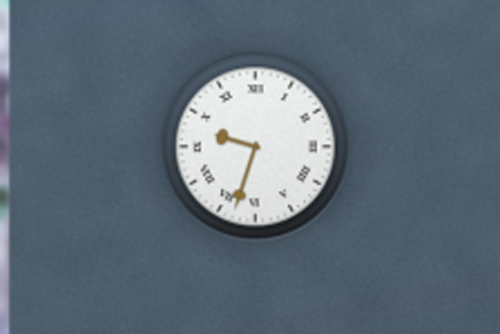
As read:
9.33
